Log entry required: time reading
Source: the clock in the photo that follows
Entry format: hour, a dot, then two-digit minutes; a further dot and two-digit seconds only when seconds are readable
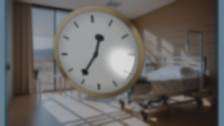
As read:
12.36
